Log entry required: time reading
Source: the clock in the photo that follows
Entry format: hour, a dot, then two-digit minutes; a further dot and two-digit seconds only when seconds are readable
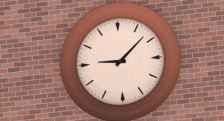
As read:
9.08
